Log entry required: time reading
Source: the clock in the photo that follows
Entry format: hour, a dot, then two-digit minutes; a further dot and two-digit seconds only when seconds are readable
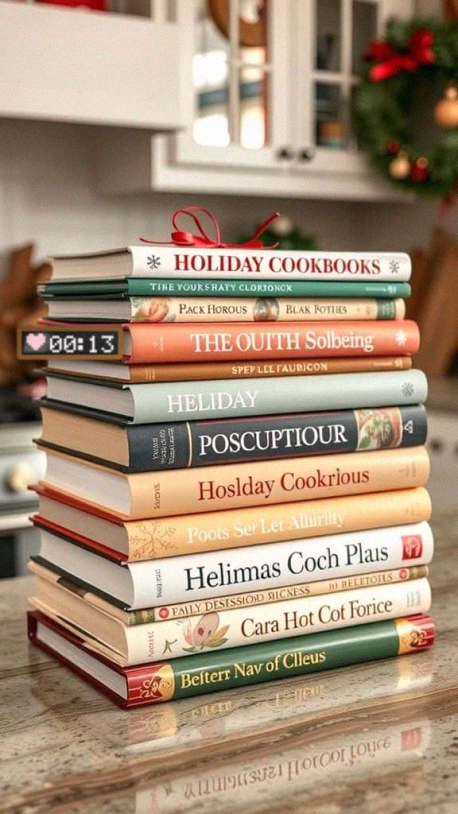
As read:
0.13
